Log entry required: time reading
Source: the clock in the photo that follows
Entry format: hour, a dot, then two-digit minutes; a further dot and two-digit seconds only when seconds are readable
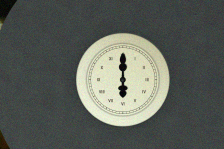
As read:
6.00
